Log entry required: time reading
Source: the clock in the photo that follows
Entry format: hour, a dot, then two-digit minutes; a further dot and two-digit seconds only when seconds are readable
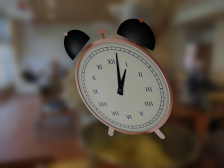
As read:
1.02
